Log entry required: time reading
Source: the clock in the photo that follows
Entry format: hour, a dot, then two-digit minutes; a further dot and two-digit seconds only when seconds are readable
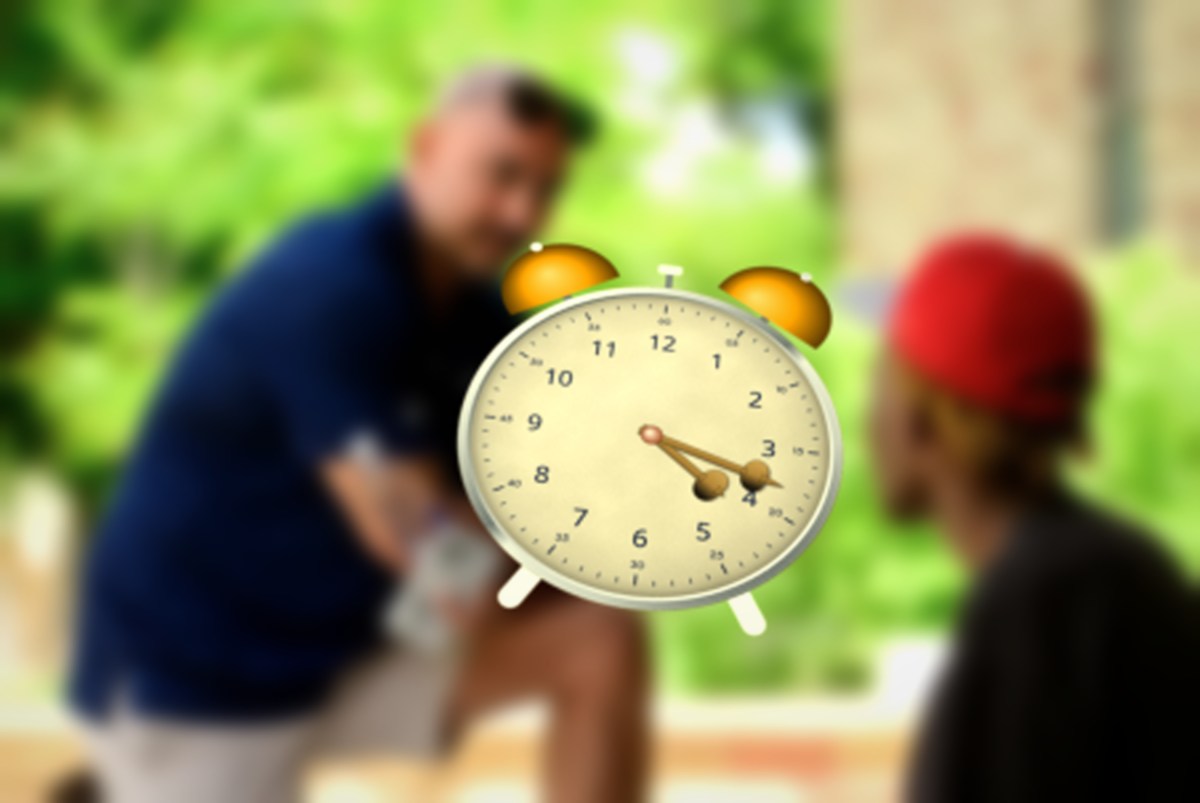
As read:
4.18
